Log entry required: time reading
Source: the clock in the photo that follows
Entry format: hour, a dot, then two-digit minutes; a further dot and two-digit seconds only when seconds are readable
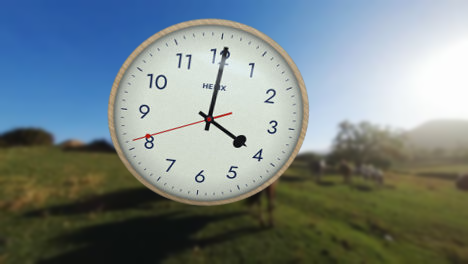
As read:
4.00.41
